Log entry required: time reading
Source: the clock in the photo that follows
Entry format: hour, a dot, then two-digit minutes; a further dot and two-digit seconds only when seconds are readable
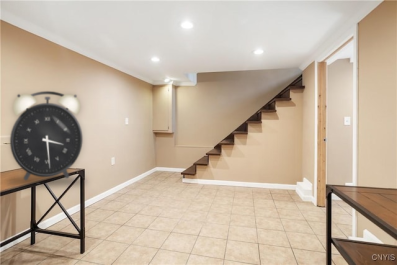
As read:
3.29
